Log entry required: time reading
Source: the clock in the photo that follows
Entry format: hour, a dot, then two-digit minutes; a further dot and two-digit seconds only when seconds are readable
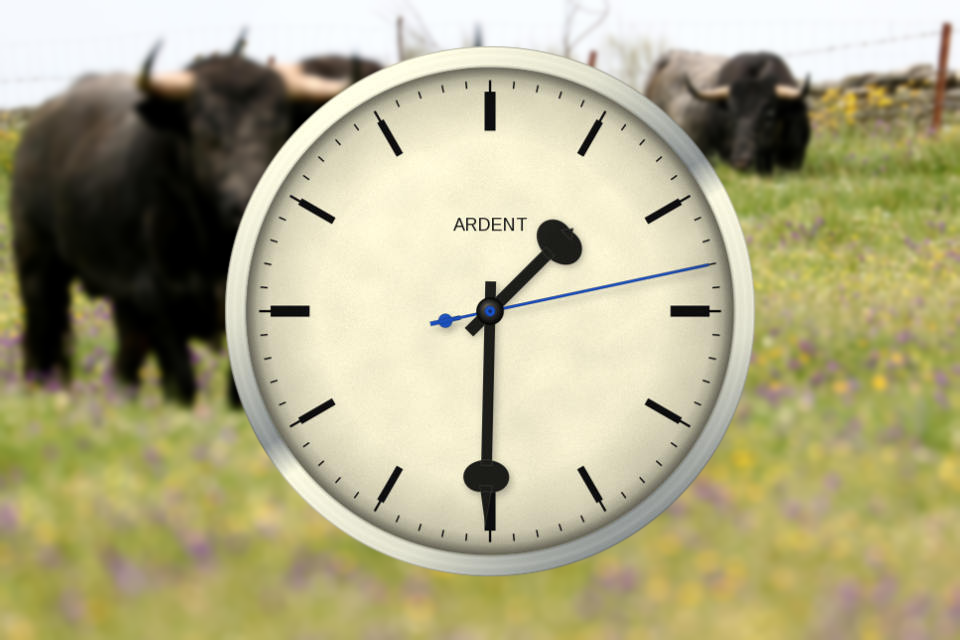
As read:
1.30.13
